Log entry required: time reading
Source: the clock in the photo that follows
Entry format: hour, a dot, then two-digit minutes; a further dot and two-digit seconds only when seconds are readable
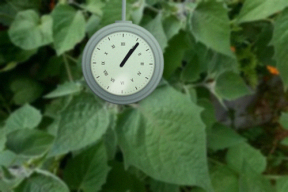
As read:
1.06
